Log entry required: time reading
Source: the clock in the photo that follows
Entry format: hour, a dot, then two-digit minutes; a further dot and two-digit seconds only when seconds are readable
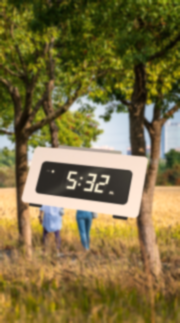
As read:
5.32
